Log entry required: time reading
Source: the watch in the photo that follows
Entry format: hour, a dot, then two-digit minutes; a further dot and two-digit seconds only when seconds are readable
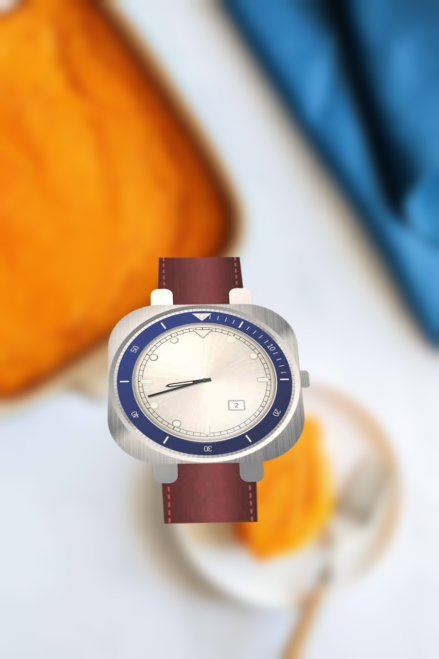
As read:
8.42
